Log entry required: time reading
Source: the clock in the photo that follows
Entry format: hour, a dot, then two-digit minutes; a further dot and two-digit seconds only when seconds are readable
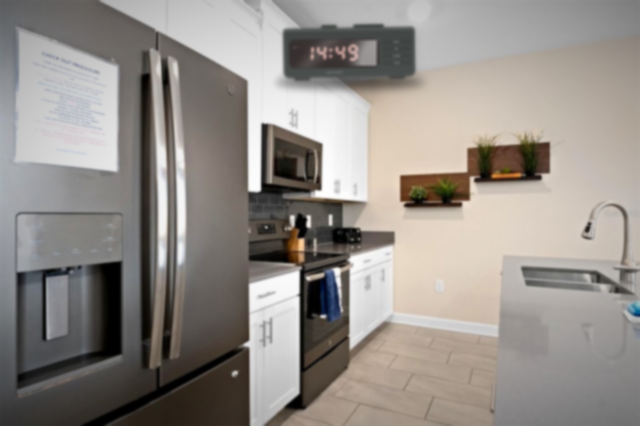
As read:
14.49
